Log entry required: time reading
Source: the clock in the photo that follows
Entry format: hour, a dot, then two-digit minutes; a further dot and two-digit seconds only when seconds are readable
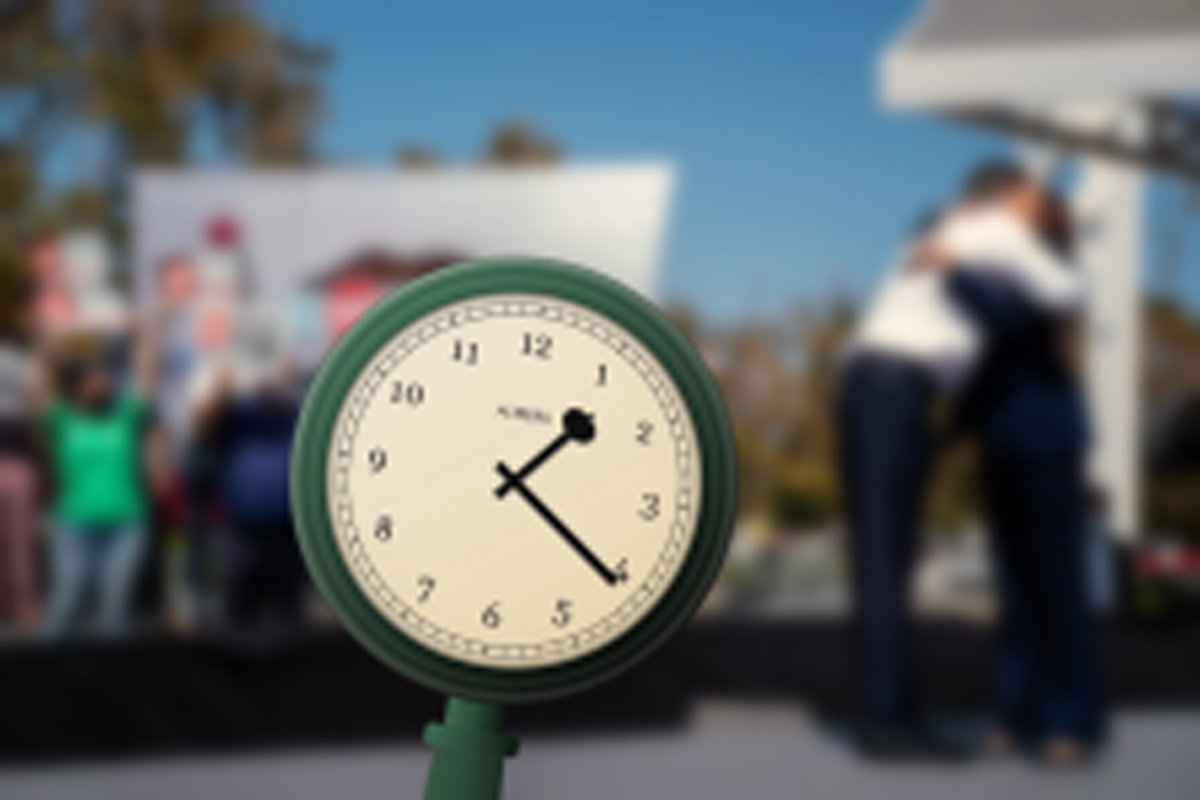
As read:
1.21
